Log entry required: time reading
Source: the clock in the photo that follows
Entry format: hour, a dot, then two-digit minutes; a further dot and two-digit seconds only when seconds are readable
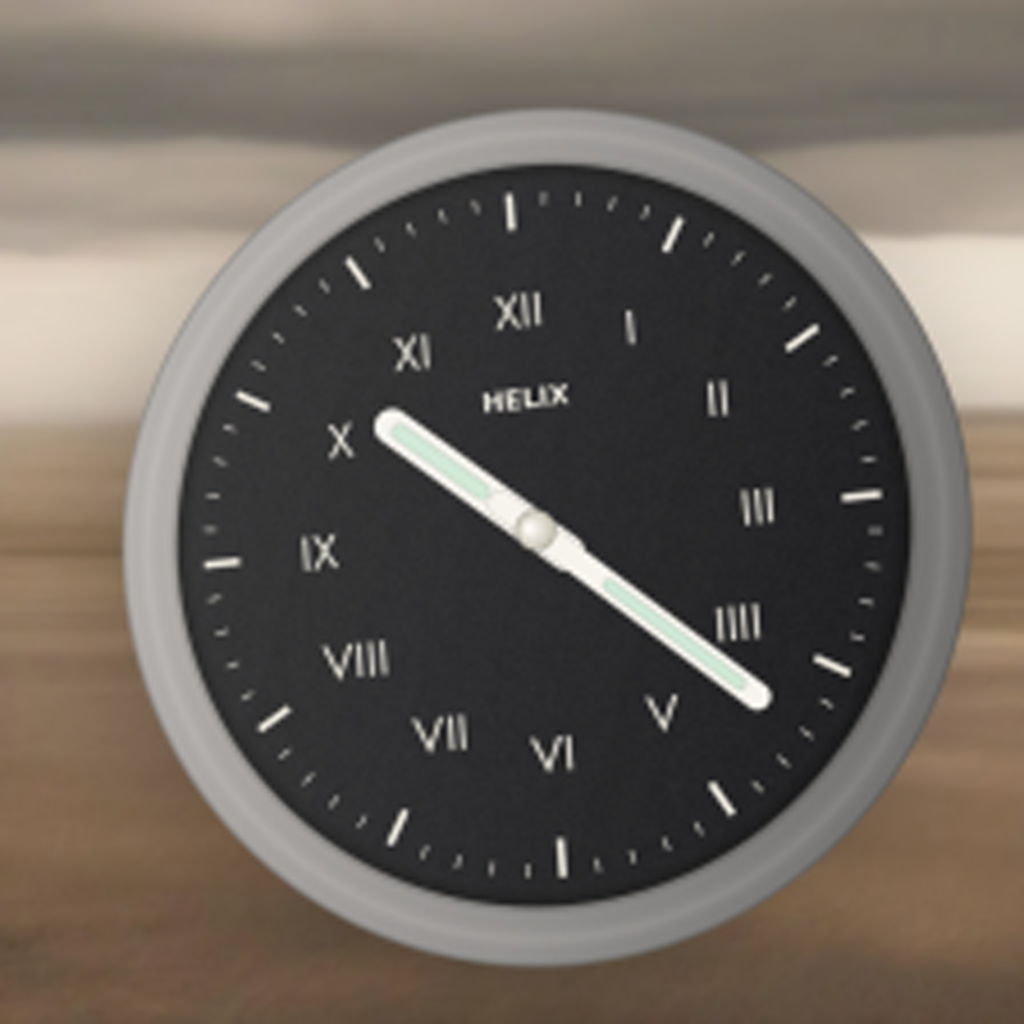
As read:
10.22
